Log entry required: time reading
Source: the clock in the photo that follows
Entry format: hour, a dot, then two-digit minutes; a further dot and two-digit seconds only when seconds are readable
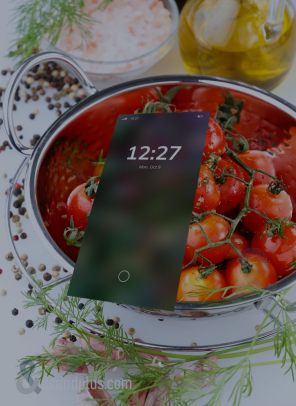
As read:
12.27
